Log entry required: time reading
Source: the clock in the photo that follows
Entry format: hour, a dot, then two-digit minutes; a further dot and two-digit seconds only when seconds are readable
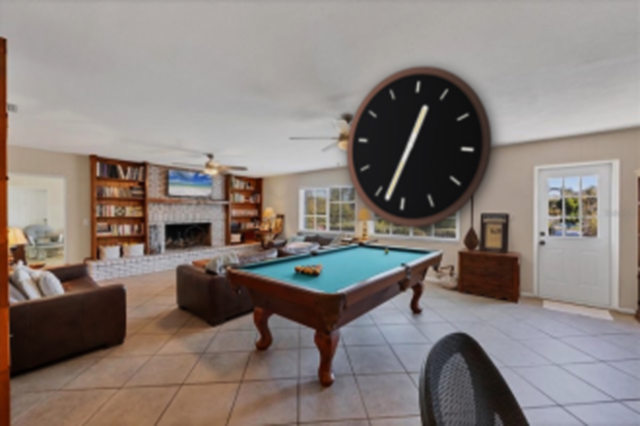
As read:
12.33
